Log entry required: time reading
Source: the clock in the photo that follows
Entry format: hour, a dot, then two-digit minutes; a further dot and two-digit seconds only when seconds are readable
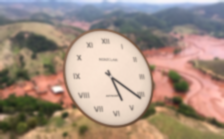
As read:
5.21
